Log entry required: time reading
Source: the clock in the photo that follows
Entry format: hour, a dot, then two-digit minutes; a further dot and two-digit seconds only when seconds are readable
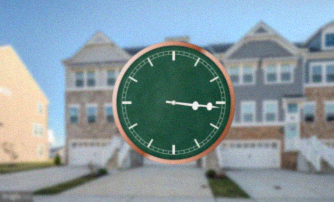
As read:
3.16
